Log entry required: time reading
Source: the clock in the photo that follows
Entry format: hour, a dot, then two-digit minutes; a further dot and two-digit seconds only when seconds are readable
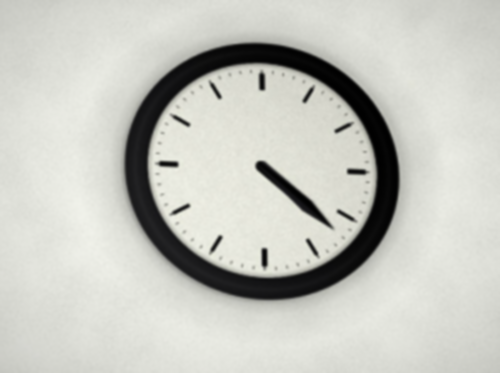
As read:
4.22
